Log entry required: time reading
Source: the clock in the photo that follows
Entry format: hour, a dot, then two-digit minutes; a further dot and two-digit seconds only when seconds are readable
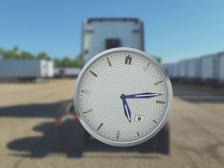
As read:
5.13
